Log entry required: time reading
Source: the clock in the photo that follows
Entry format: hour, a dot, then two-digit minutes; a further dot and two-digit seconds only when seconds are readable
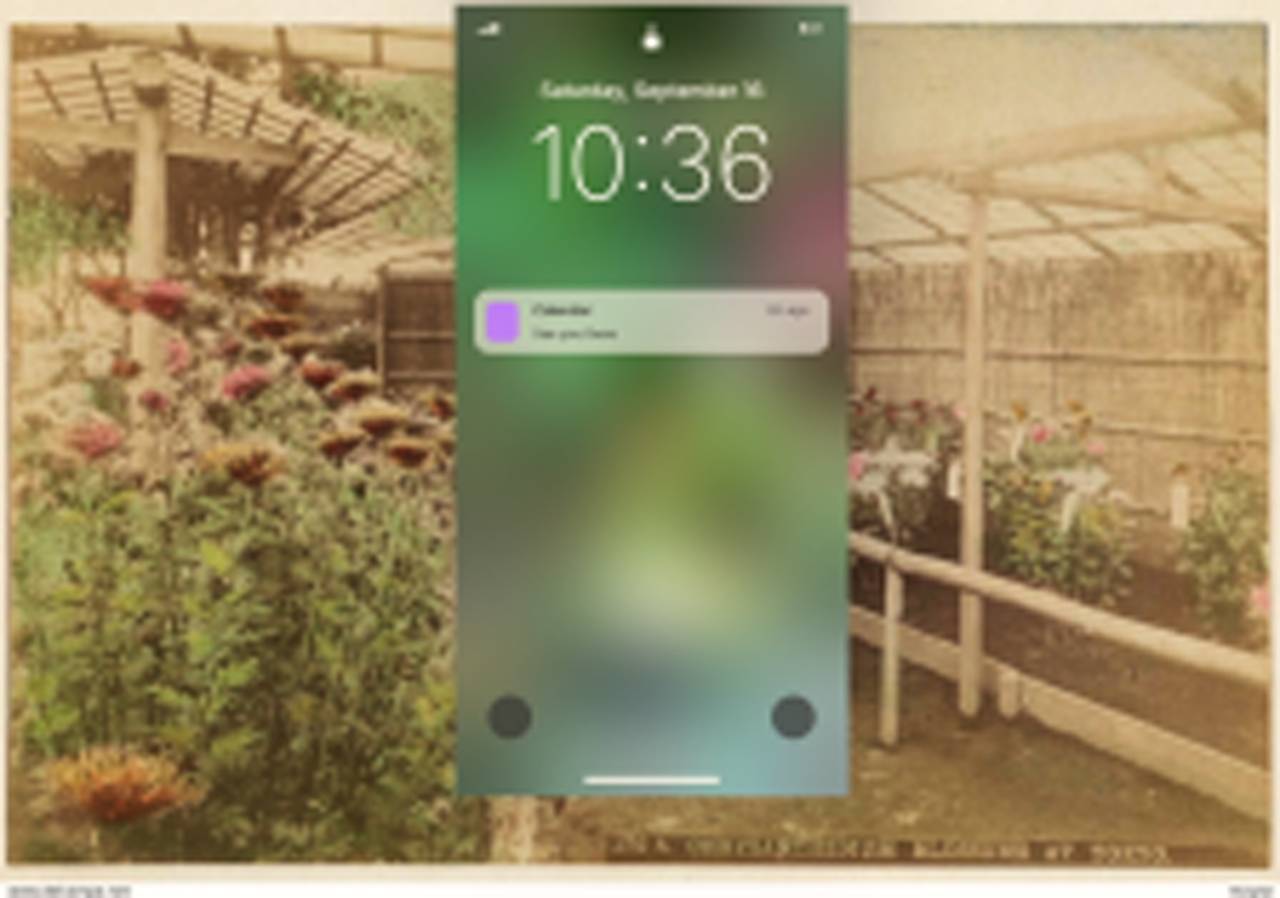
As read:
10.36
